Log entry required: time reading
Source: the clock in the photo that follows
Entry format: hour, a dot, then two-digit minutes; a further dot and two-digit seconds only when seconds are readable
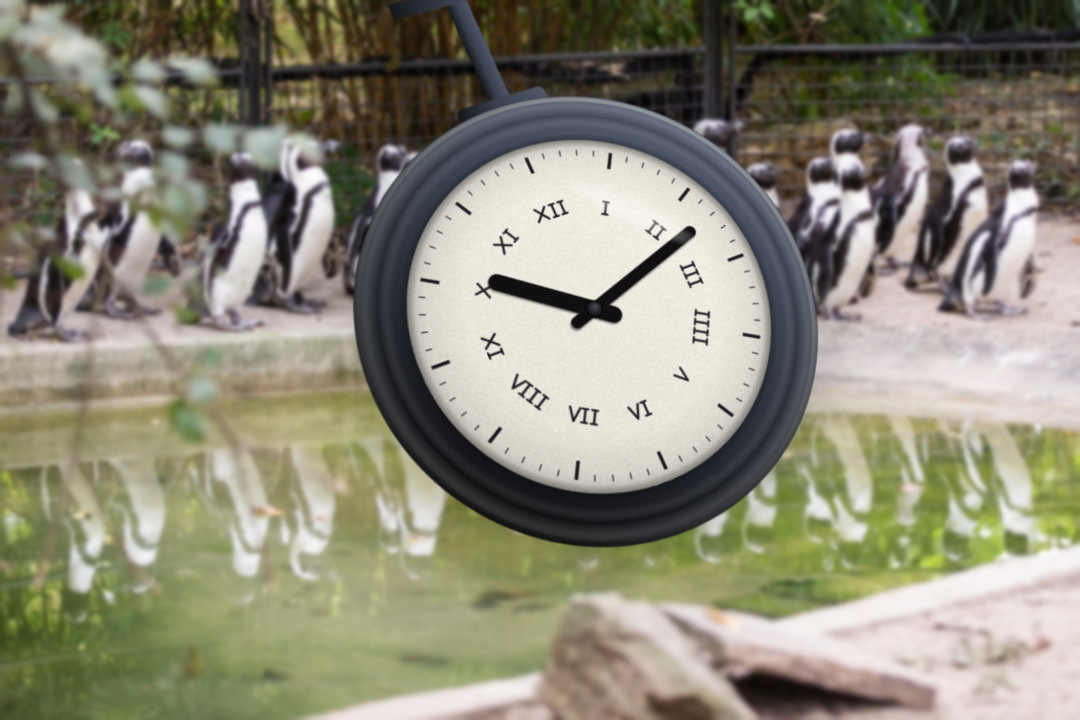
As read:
10.12
